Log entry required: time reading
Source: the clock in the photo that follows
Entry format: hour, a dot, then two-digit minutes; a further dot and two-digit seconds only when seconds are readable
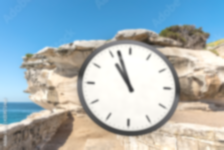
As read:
10.57
